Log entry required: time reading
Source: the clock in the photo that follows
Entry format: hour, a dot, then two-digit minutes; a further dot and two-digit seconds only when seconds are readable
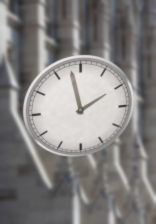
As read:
1.58
